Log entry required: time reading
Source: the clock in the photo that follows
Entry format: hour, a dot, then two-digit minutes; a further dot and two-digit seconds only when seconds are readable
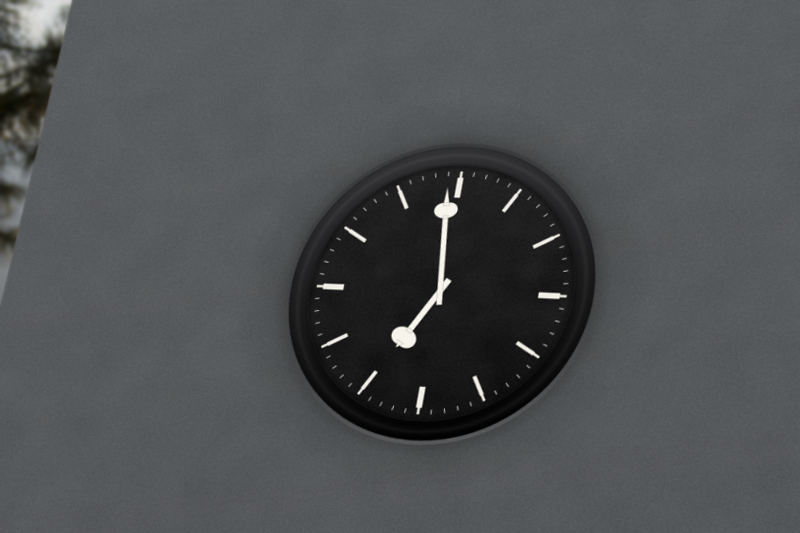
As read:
6.59
